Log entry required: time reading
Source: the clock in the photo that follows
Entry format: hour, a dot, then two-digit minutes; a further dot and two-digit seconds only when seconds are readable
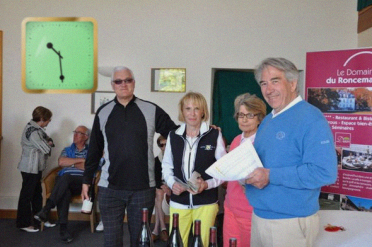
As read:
10.29
